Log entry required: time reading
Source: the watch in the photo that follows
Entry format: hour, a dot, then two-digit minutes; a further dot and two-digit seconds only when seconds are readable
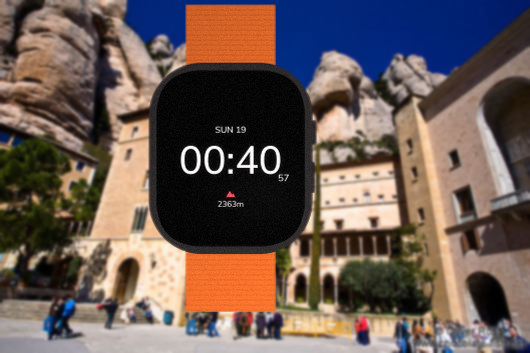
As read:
0.40.57
